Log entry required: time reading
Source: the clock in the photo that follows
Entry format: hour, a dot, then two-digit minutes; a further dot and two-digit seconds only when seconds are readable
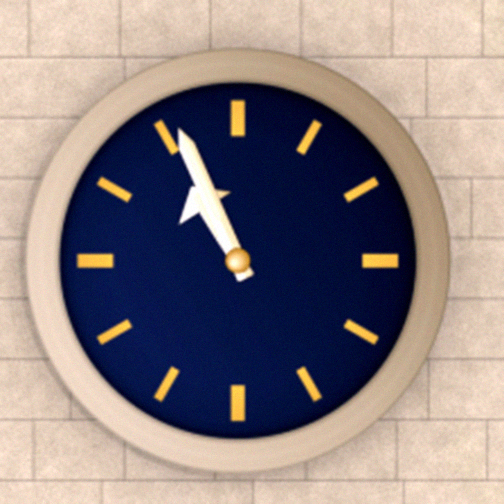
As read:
10.56
